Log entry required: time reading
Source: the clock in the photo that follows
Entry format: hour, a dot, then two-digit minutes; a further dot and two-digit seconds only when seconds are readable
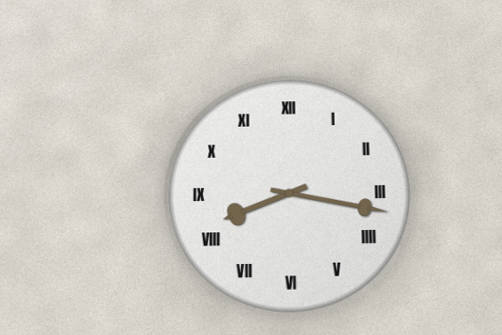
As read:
8.17
